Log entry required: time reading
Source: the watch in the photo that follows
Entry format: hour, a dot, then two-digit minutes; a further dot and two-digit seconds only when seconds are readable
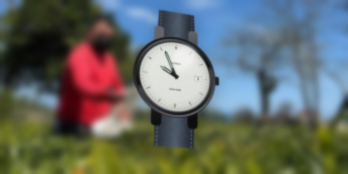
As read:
9.56
